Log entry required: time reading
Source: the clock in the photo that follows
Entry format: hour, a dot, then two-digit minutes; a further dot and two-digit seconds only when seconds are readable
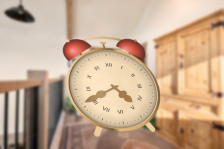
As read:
4.41
